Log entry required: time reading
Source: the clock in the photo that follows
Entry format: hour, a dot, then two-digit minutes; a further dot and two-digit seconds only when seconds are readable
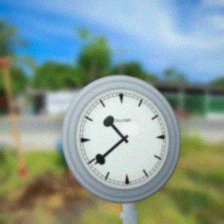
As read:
10.39
